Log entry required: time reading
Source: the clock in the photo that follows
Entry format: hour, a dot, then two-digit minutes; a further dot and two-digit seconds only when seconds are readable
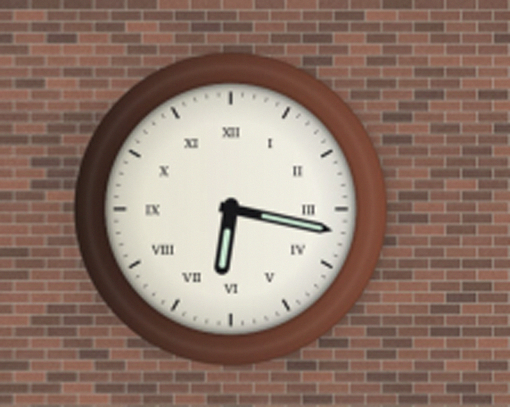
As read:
6.17
